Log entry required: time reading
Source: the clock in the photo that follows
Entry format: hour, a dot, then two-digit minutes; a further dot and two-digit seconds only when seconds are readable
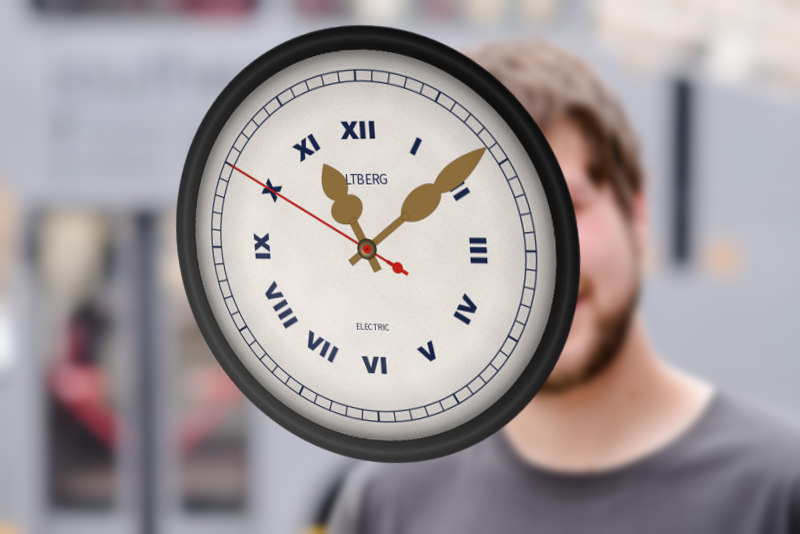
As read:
11.08.50
